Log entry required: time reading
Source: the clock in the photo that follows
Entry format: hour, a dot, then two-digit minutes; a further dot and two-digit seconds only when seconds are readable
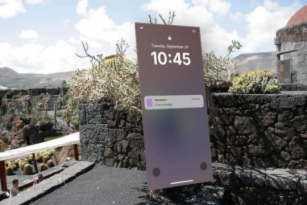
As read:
10.45
